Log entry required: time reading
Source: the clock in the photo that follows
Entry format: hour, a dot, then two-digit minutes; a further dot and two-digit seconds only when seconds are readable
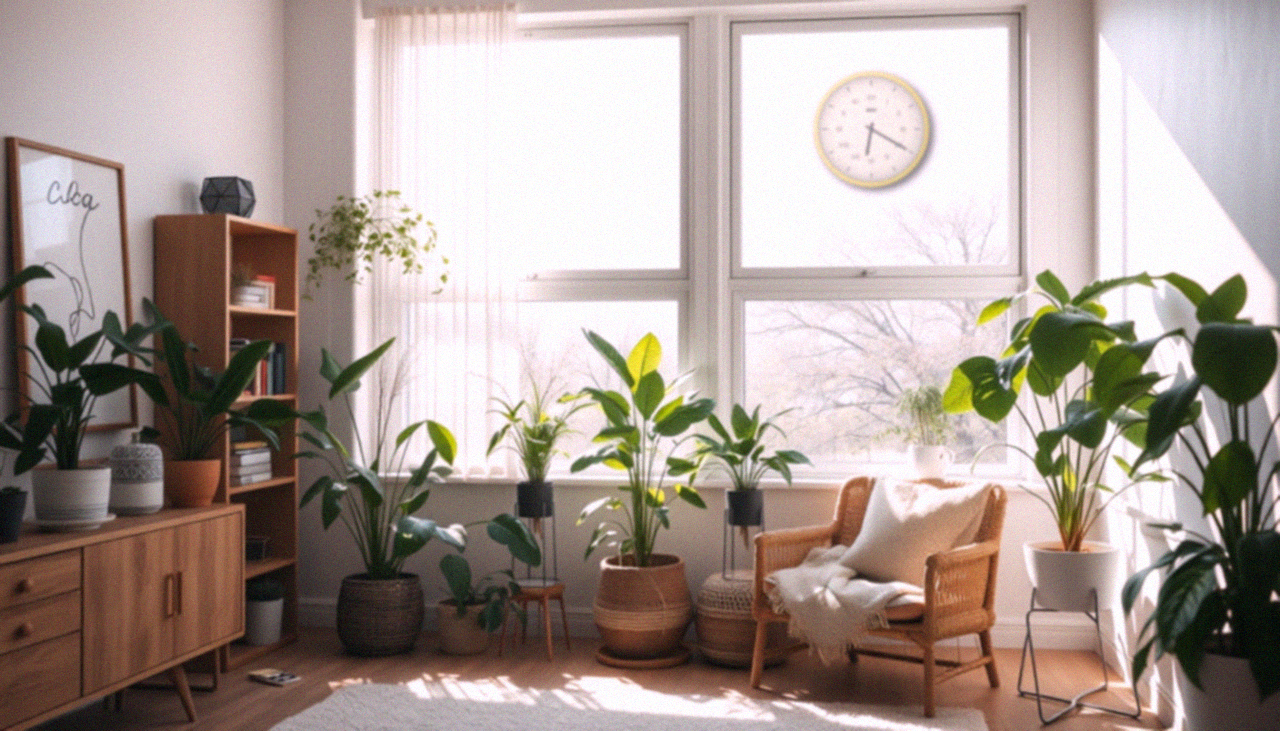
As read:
6.20
